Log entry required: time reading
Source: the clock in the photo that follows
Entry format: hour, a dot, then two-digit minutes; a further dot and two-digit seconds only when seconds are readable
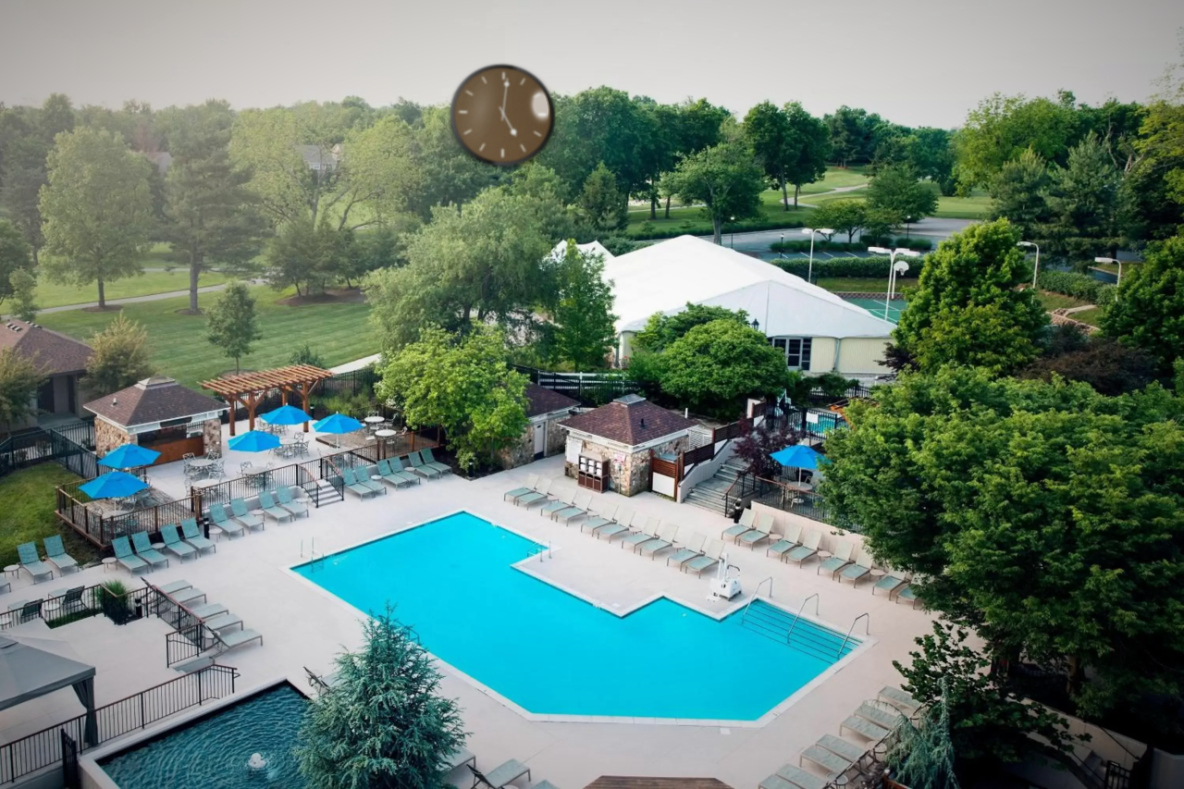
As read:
5.01
